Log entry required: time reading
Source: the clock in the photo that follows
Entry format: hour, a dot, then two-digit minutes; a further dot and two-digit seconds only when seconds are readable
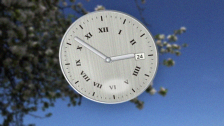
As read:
2.52
